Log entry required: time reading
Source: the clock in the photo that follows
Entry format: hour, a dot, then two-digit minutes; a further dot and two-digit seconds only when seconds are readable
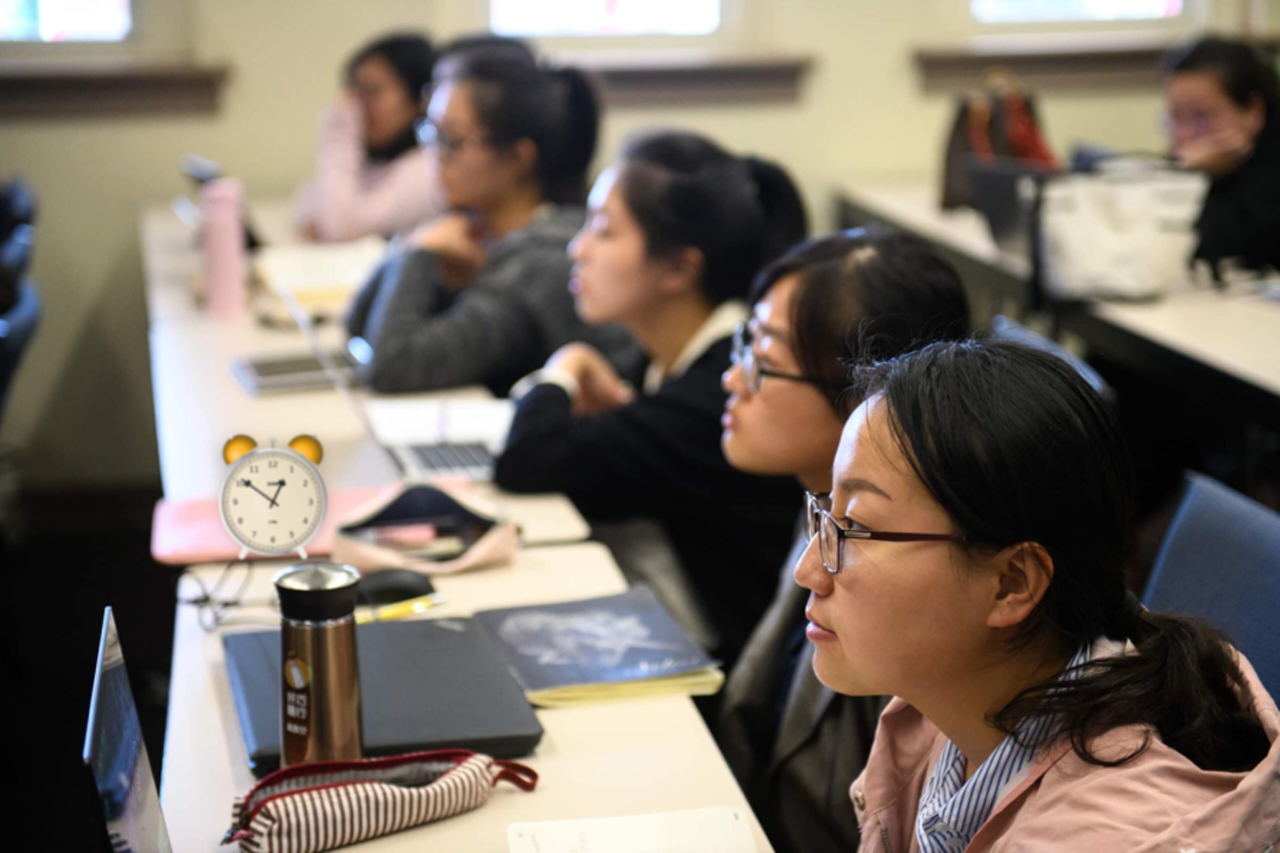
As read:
12.51
